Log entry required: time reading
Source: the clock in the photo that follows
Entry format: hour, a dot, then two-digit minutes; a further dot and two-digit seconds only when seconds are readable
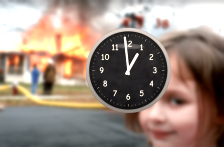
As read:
12.59
